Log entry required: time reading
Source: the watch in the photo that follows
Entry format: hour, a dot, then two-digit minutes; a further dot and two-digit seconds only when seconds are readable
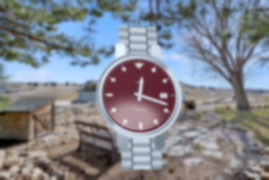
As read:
12.18
